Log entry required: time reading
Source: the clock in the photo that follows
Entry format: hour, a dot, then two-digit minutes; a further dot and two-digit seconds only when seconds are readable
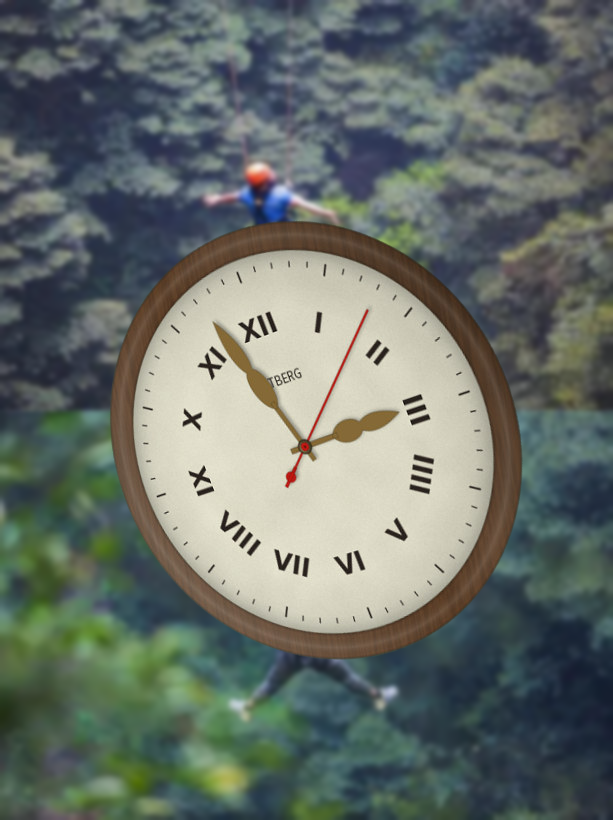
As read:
2.57.08
